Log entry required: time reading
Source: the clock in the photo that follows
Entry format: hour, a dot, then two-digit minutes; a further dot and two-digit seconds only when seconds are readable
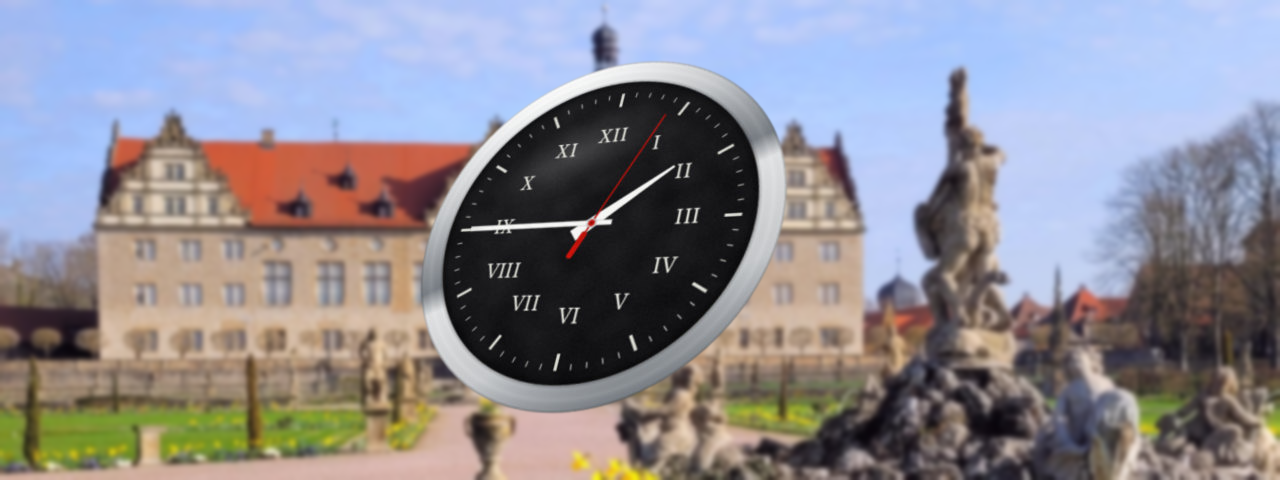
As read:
1.45.04
